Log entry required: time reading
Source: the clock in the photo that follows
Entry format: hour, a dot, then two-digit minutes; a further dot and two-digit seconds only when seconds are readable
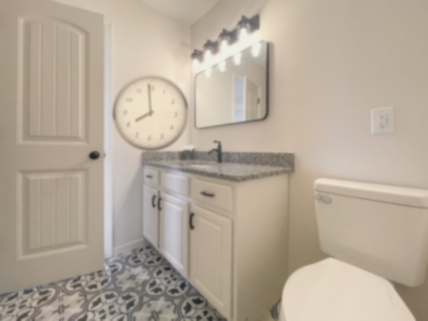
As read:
7.59
